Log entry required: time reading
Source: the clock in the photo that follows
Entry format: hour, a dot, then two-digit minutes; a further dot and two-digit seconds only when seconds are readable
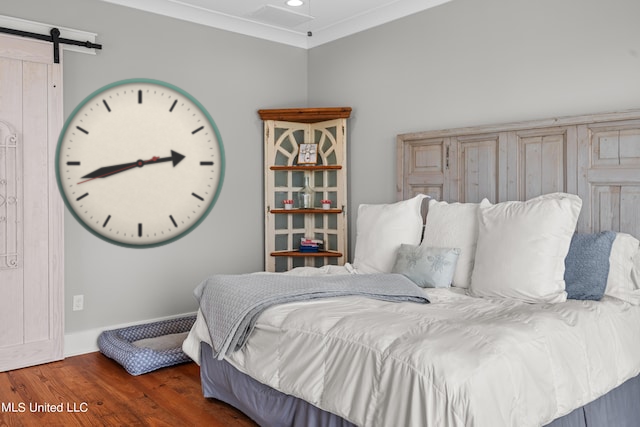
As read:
2.42.42
